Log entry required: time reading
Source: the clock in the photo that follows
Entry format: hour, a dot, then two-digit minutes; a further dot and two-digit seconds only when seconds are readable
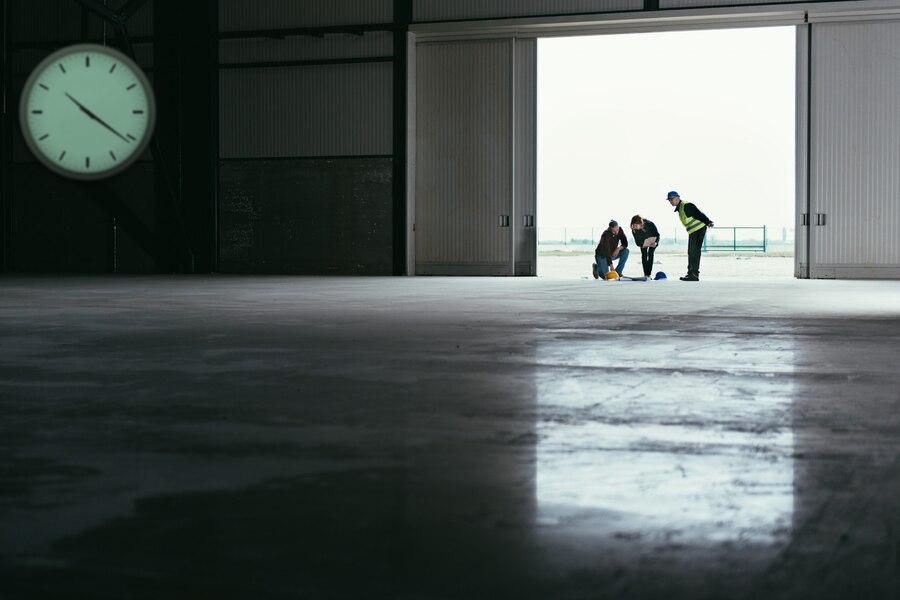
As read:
10.21
